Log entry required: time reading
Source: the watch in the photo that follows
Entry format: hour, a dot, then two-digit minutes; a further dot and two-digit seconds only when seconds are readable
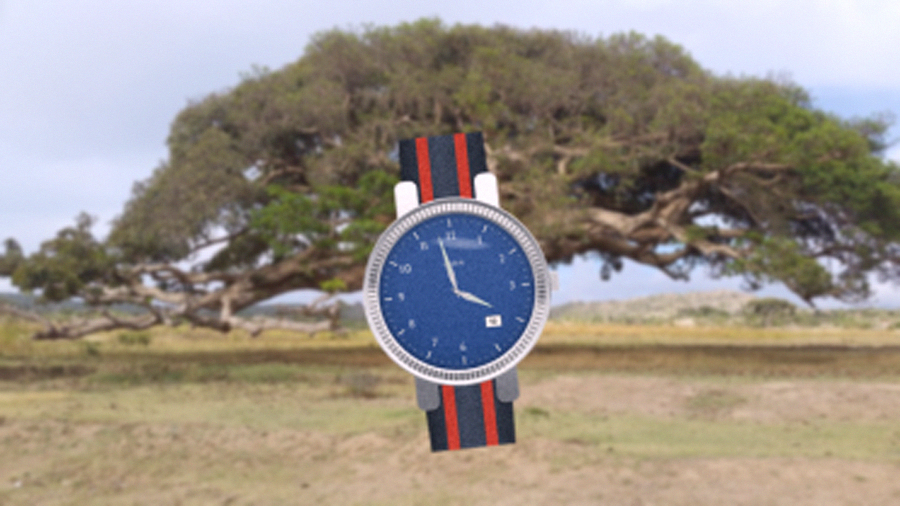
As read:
3.58
